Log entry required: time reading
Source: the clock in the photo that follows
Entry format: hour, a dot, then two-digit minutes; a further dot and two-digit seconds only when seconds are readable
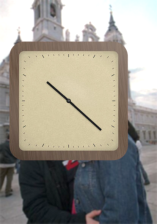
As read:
10.22
